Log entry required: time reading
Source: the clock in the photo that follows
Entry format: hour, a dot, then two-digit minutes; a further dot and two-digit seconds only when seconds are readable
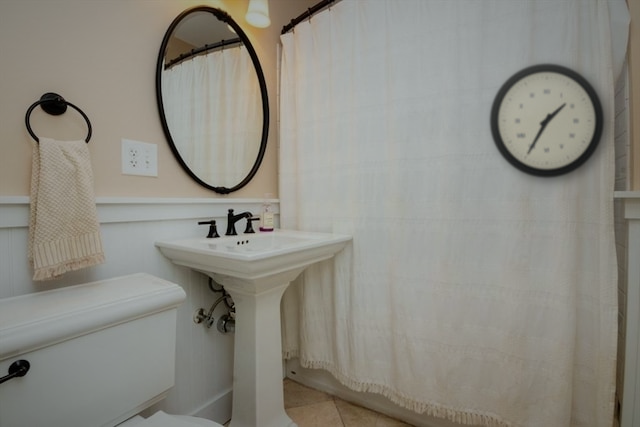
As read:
1.35
